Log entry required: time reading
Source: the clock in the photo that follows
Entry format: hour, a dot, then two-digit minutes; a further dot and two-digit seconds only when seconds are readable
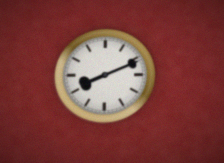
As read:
8.11
